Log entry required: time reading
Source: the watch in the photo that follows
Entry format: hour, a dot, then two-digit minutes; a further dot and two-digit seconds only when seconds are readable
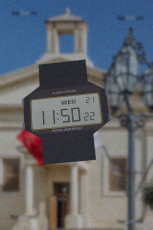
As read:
11.50.22
